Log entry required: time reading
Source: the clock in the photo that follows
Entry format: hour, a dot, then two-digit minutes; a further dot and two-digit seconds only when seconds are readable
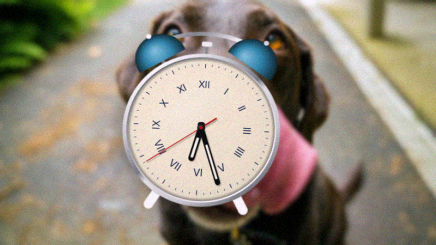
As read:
6.26.39
